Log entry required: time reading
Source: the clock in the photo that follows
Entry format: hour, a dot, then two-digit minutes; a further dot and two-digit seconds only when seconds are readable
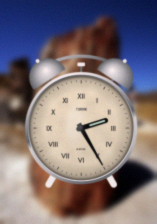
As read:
2.25
